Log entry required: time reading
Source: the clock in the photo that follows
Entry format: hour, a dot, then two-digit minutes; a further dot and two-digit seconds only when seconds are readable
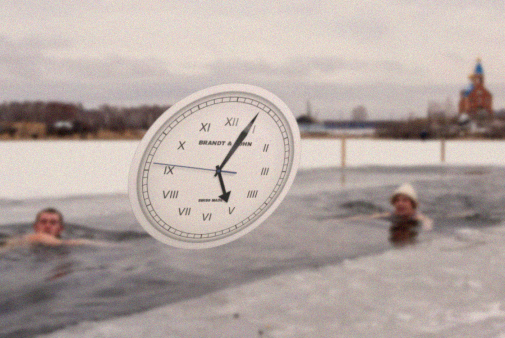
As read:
5.03.46
